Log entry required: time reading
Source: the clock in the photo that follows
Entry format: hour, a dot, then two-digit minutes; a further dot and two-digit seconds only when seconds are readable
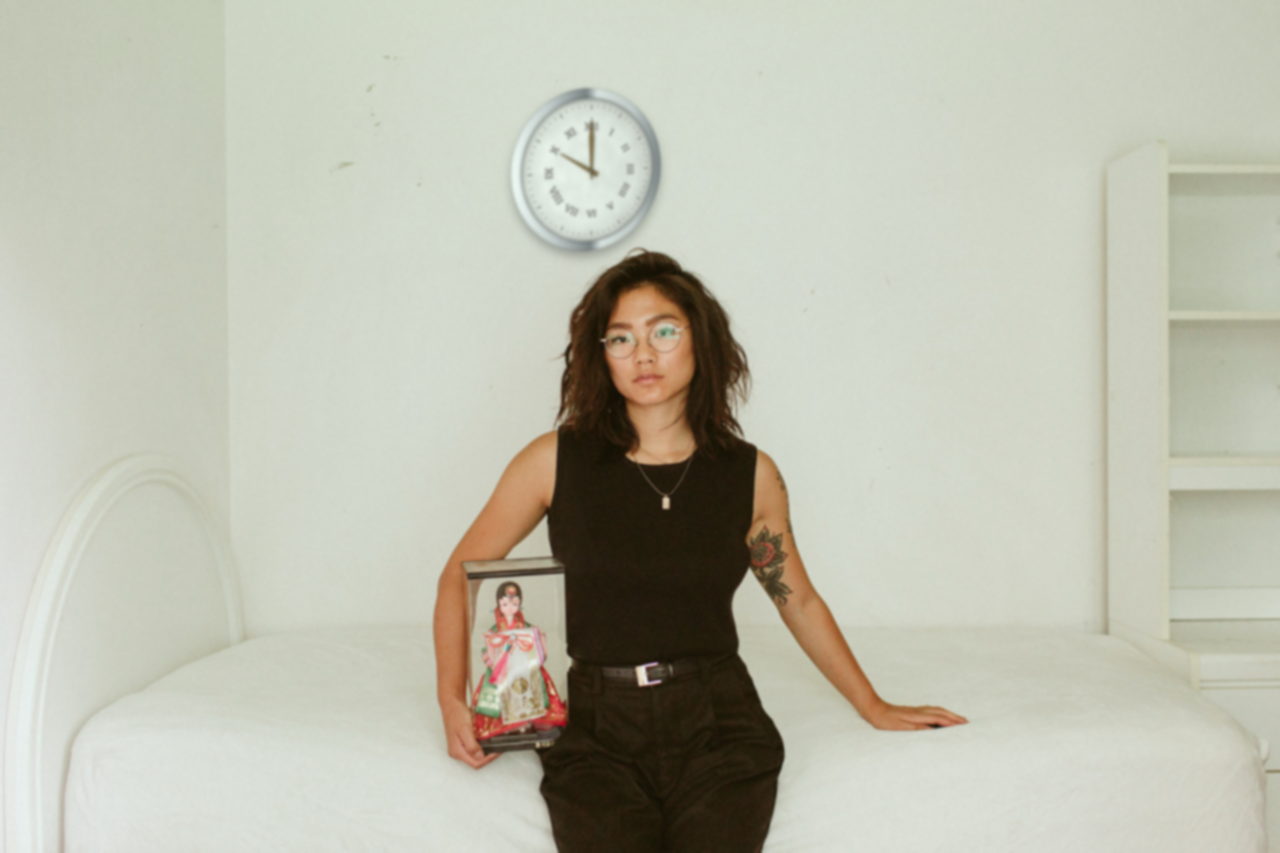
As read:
10.00
